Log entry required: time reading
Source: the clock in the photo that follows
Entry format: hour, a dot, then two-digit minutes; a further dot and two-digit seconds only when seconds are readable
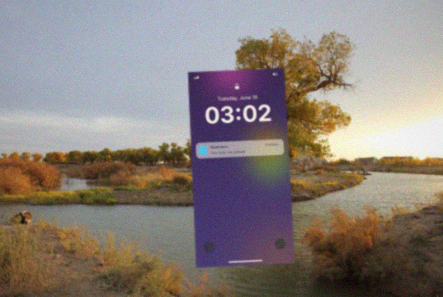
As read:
3.02
